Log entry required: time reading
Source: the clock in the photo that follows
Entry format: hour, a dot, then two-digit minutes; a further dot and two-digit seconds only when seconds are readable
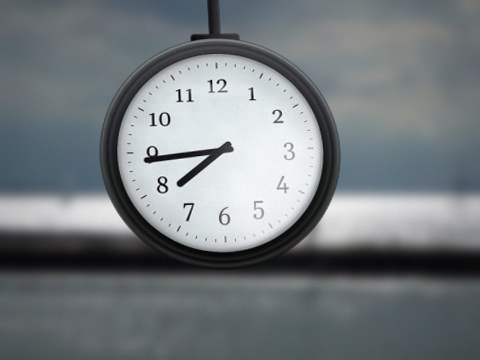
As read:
7.44
